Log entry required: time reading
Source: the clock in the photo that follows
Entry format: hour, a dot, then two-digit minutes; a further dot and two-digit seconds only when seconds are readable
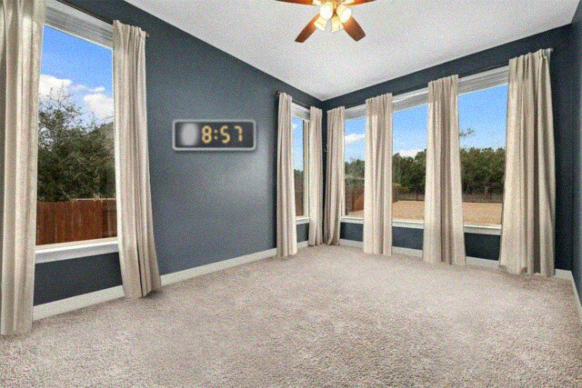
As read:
8.57
